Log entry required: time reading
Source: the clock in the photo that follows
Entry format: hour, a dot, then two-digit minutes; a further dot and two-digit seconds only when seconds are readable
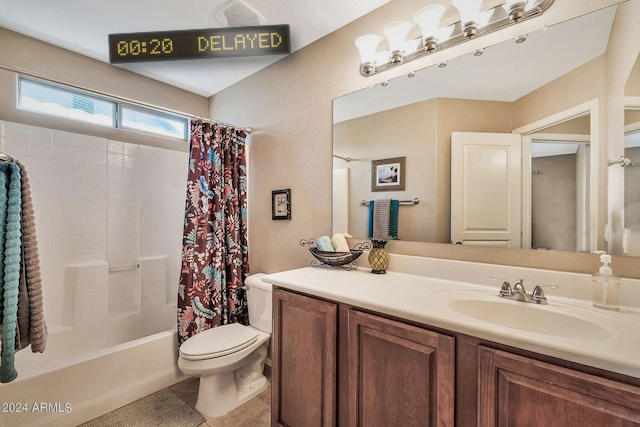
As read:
0.20
